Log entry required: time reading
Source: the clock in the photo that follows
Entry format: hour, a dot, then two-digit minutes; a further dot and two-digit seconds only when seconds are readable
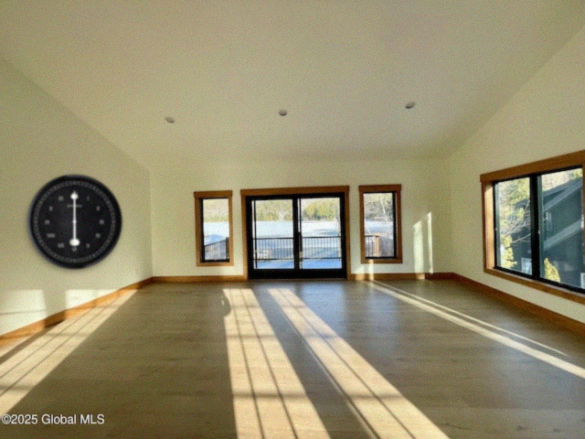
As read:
6.00
